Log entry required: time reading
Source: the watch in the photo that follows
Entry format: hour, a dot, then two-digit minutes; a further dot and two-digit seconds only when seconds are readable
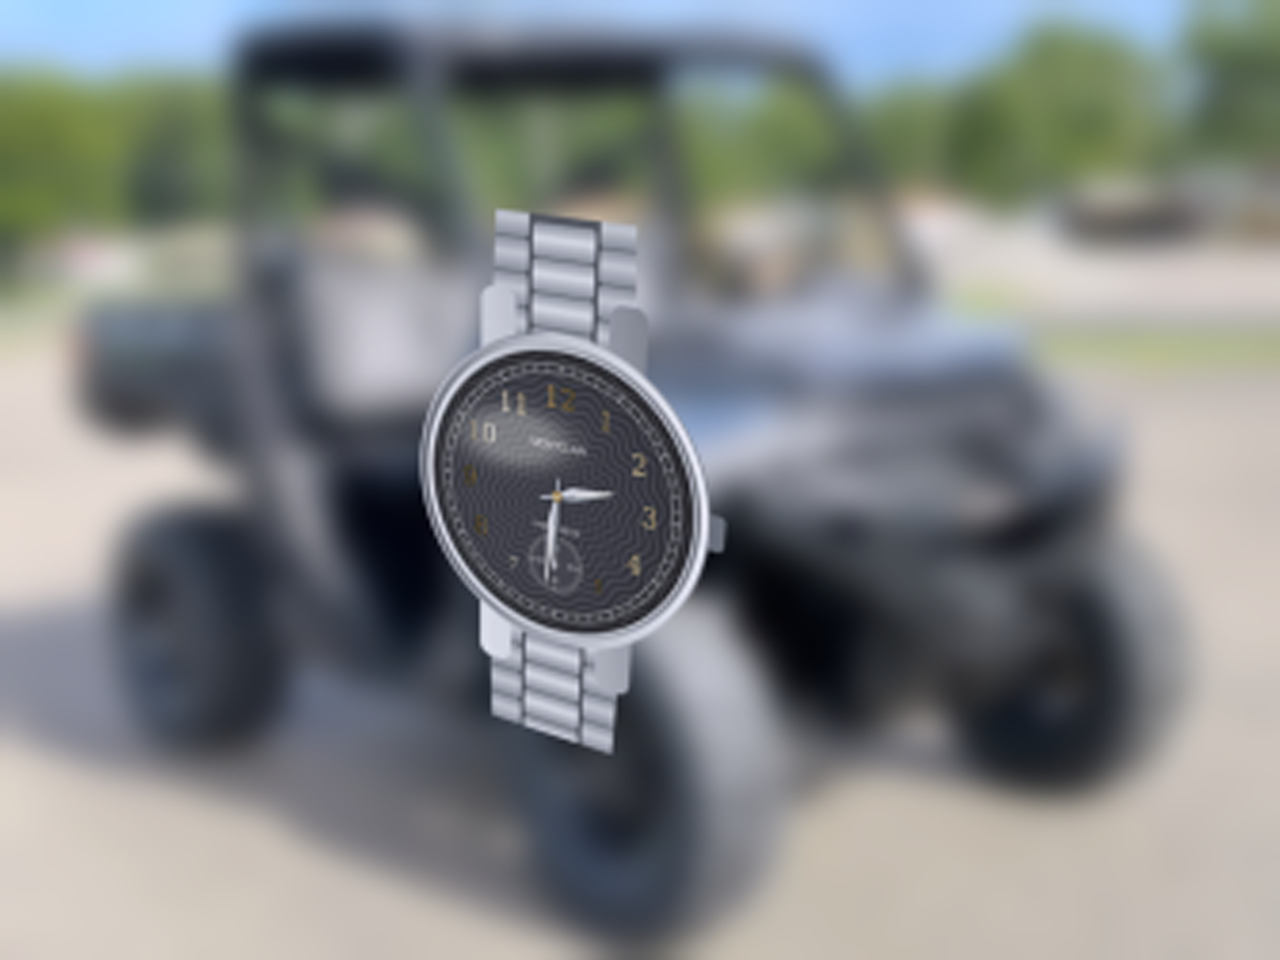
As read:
2.31
